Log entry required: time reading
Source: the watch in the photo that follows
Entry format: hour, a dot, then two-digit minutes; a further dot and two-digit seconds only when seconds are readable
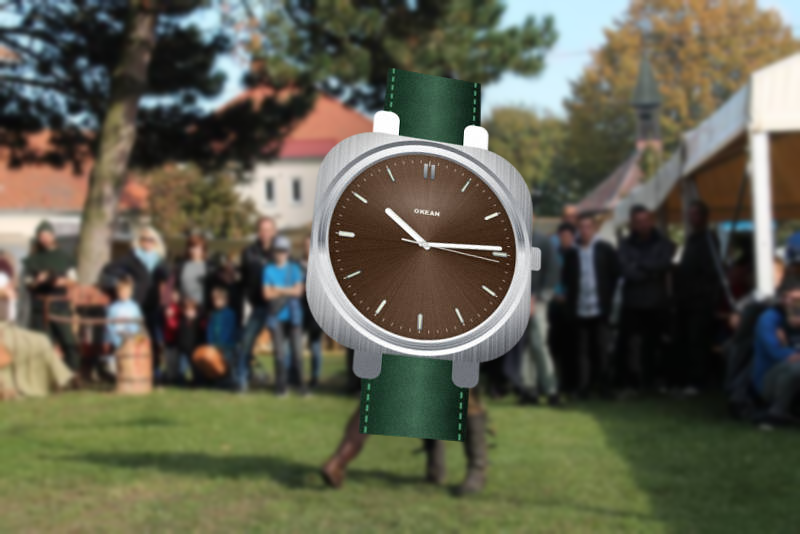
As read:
10.14.16
